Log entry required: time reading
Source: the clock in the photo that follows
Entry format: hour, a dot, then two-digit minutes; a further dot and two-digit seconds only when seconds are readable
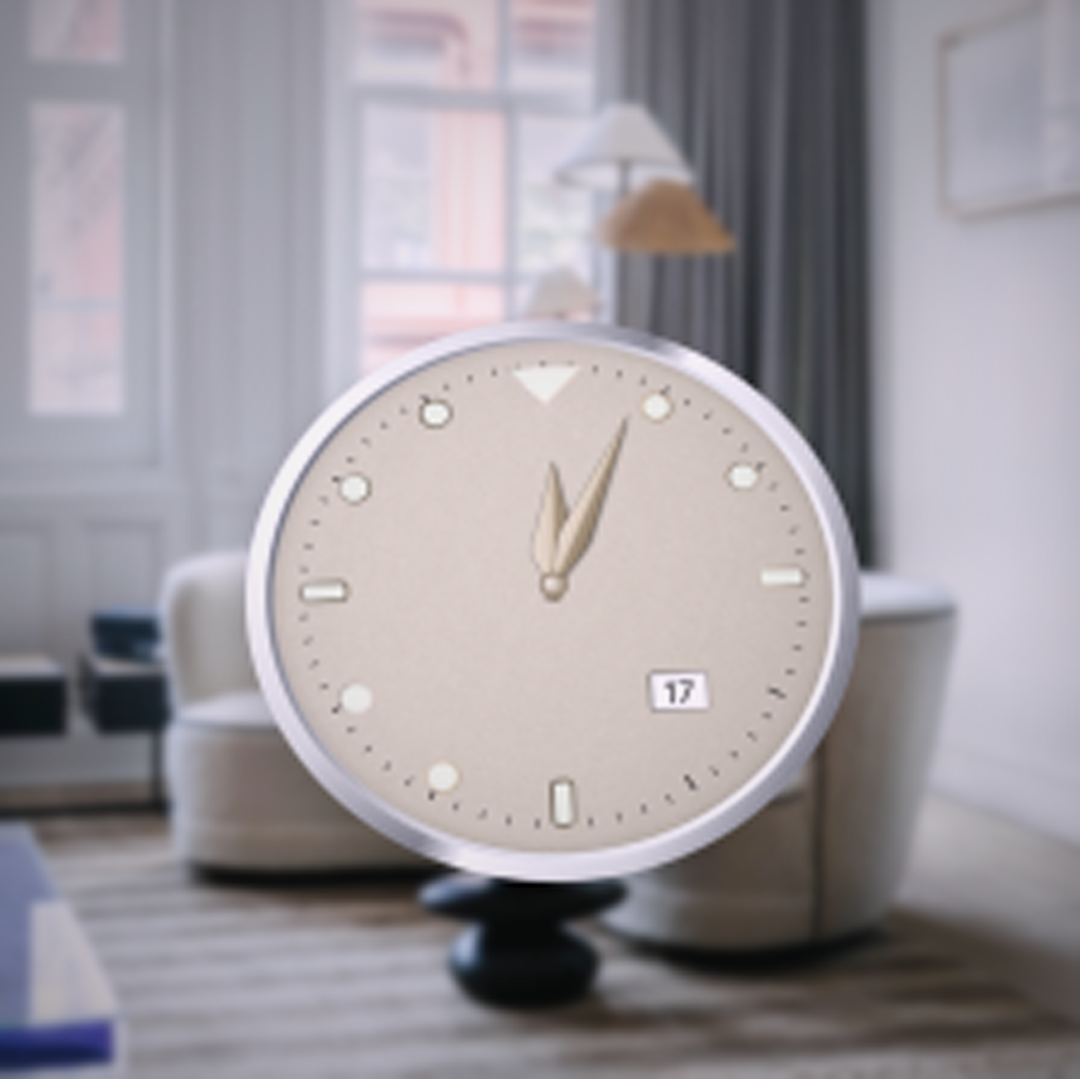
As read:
12.04
